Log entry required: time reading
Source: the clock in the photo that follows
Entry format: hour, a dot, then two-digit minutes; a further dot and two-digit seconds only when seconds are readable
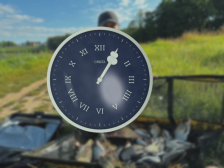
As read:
1.05
